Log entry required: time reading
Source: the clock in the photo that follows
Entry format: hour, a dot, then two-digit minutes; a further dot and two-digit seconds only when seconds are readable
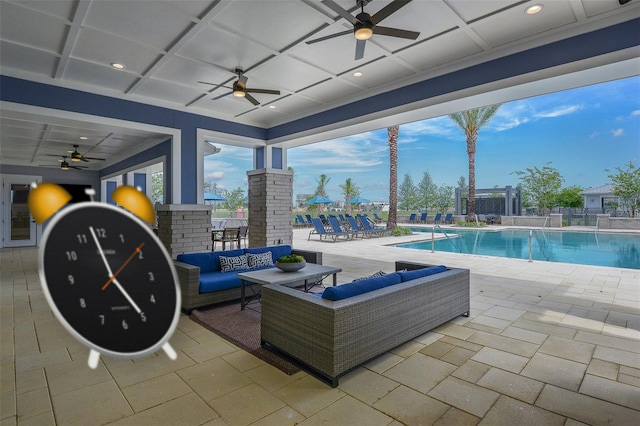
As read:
4.58.09
